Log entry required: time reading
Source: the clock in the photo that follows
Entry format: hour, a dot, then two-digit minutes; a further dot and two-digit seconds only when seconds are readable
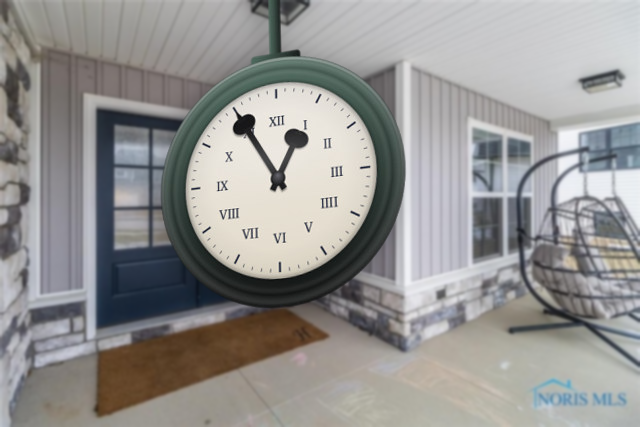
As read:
12.55
